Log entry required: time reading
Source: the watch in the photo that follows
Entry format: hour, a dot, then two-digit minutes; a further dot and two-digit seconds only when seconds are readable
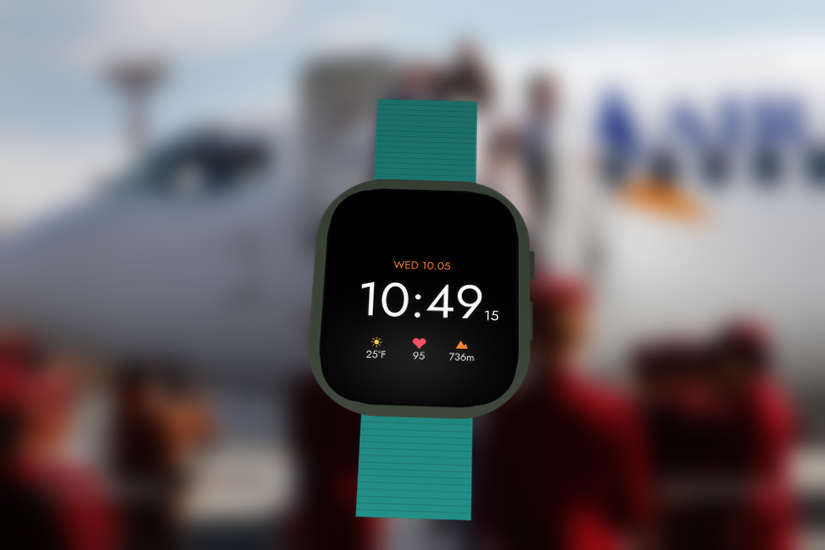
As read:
10.49.15
